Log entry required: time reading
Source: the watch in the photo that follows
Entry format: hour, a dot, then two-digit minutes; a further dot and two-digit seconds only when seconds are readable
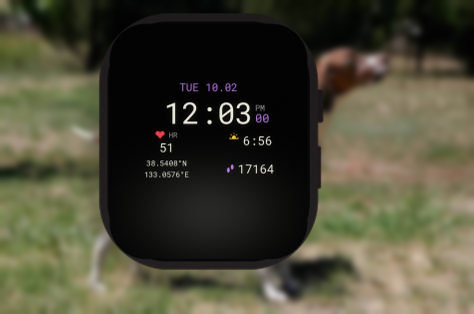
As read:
12.03.00
